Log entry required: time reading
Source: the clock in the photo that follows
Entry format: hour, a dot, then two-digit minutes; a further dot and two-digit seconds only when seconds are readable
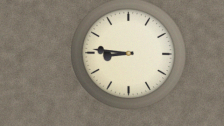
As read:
8.46
